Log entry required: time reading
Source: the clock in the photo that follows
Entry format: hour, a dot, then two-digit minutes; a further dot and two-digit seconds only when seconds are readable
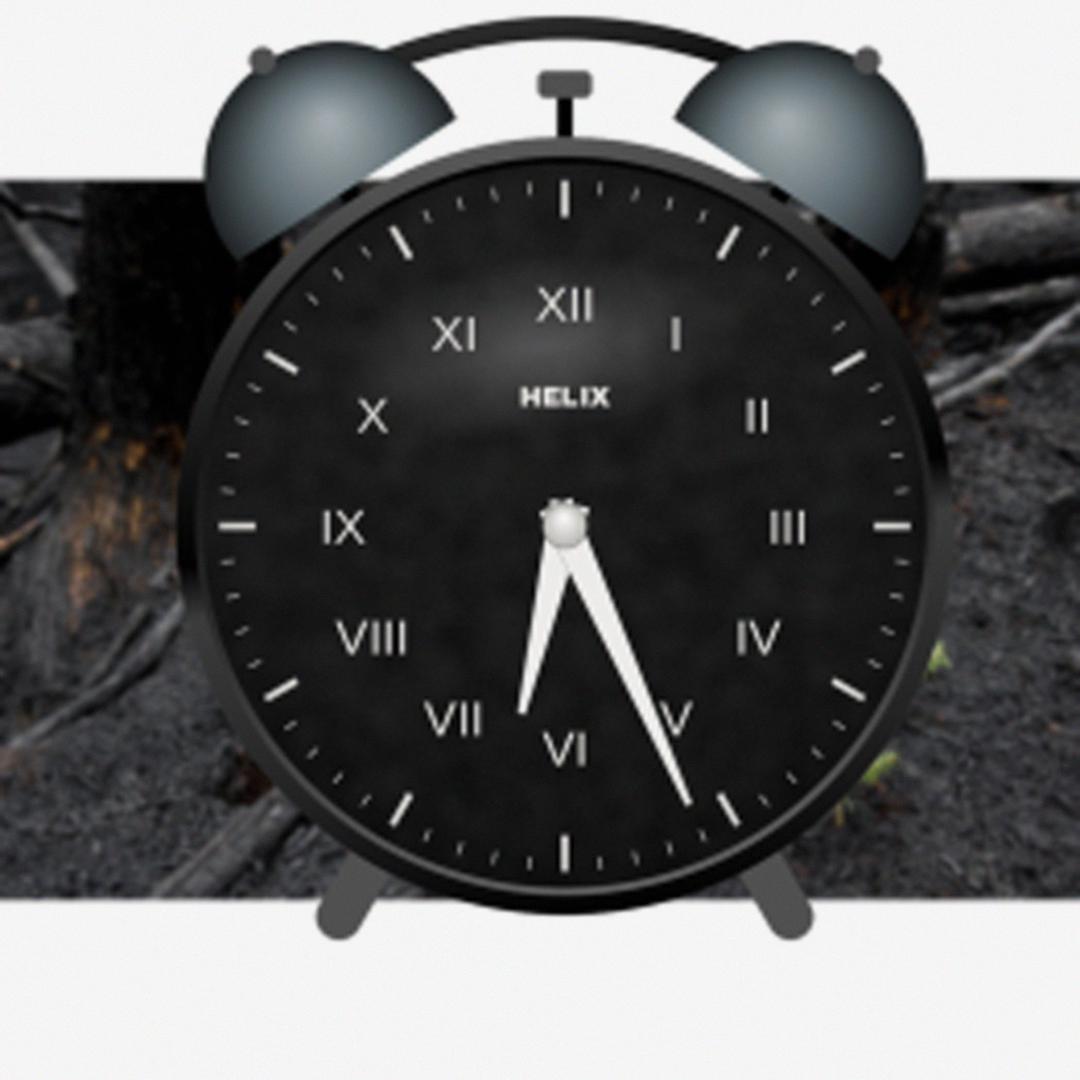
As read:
6.26
